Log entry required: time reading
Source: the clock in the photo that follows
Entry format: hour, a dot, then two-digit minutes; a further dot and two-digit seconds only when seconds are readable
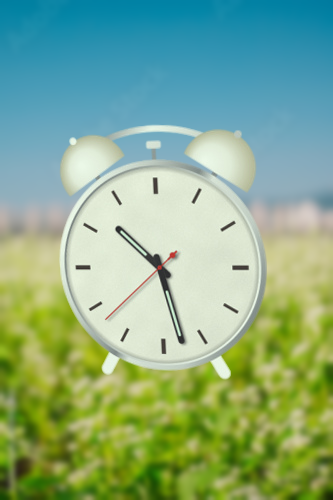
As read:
10.27.38
